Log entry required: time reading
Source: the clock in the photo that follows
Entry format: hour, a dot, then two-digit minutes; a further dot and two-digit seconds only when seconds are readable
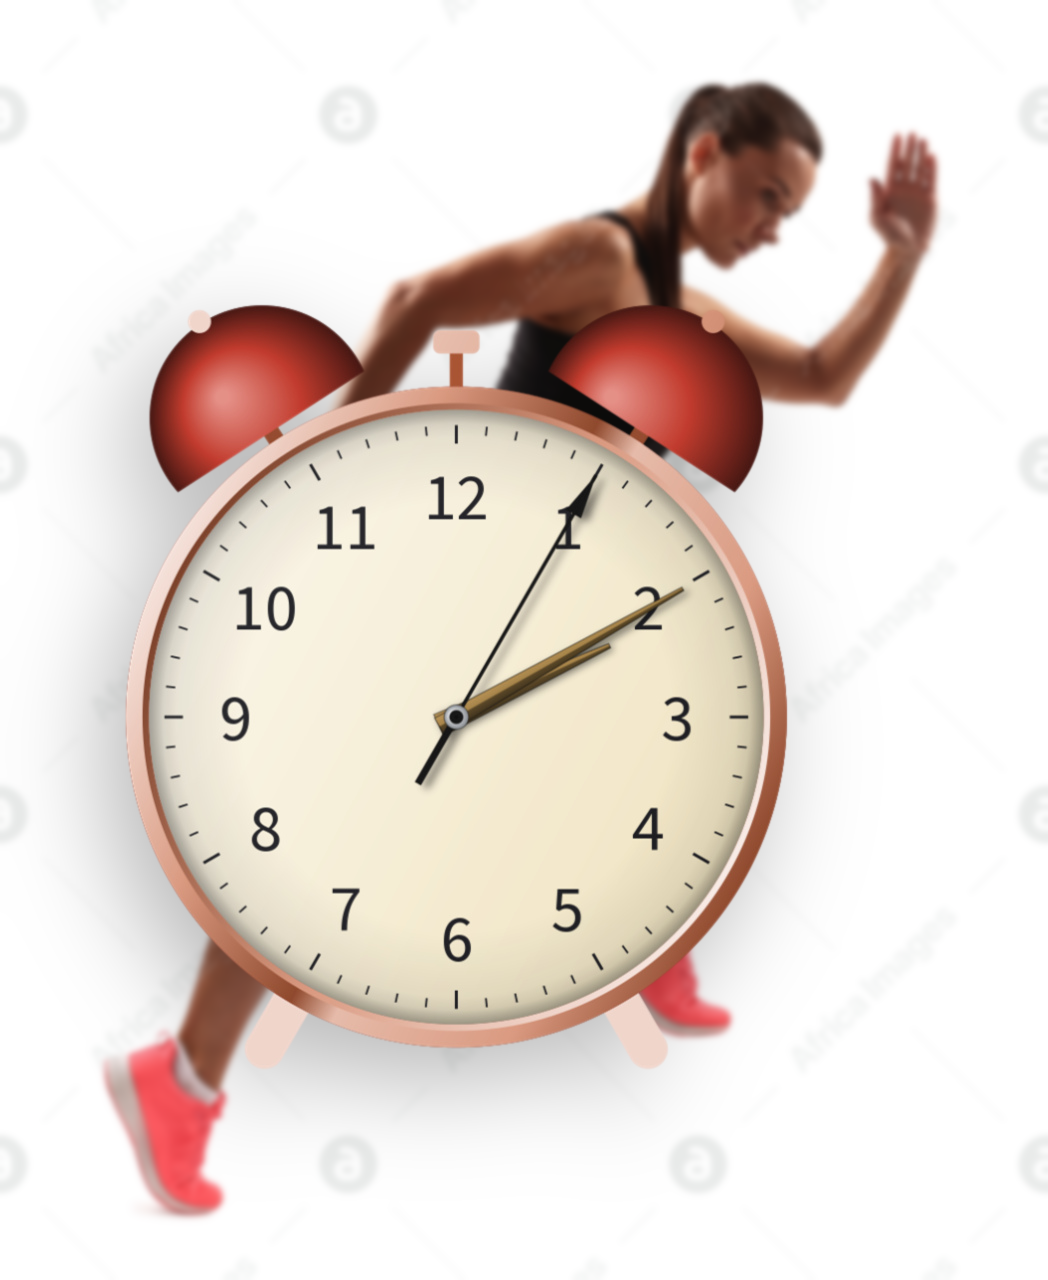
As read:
2.10.05
